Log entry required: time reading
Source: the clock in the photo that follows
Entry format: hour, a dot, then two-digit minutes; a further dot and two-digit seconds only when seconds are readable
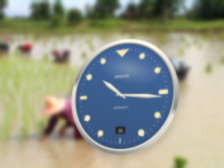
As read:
10.16
